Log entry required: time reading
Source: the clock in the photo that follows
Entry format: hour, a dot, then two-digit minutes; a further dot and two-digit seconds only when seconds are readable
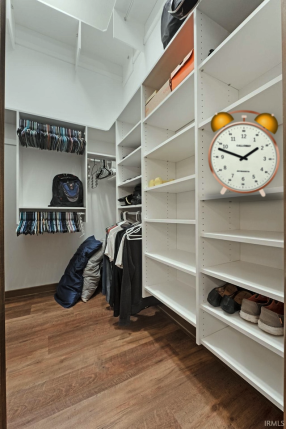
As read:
1.48
